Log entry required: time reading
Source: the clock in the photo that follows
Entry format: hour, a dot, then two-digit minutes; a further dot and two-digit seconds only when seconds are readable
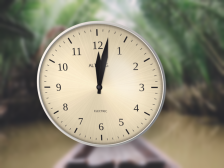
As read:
12.02
